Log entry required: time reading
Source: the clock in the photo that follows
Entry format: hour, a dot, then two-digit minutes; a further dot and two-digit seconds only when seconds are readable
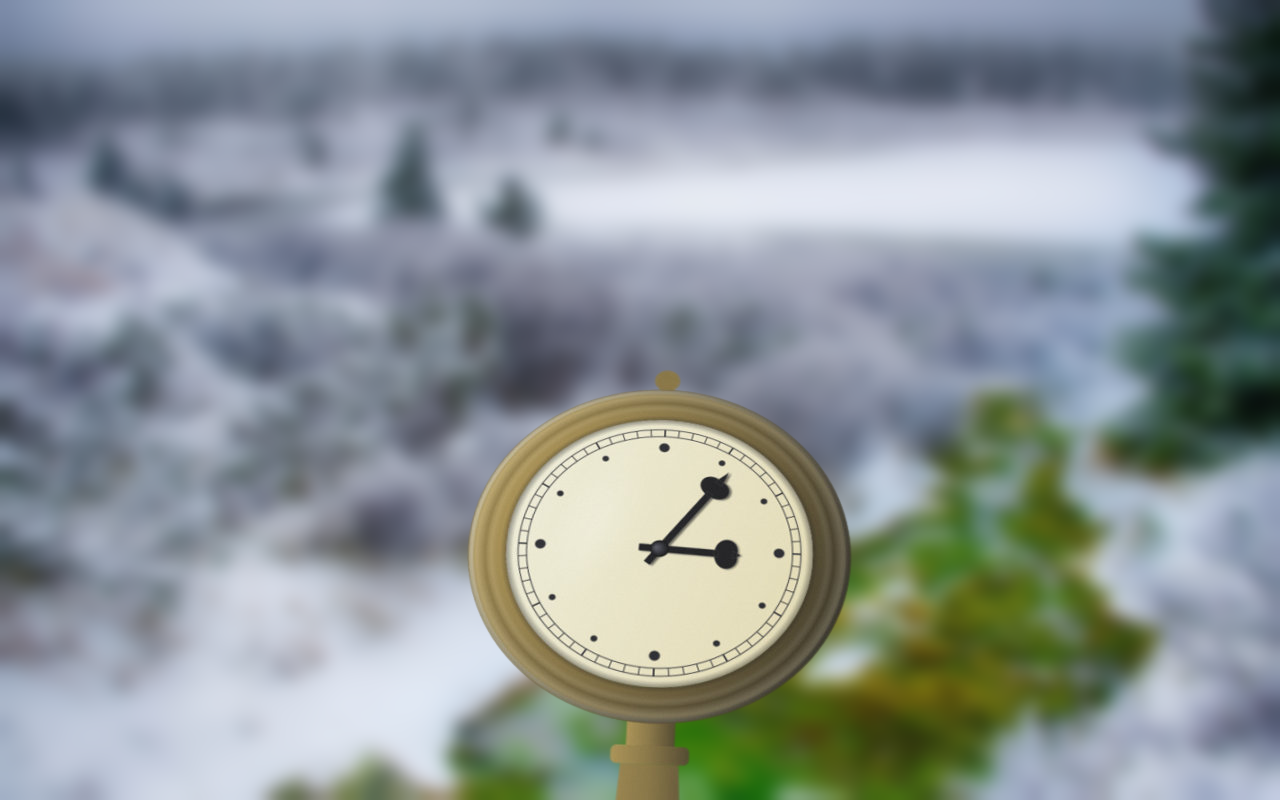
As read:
3.06
